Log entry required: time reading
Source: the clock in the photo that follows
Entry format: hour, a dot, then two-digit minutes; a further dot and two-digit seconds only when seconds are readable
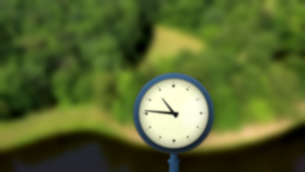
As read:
10.46
